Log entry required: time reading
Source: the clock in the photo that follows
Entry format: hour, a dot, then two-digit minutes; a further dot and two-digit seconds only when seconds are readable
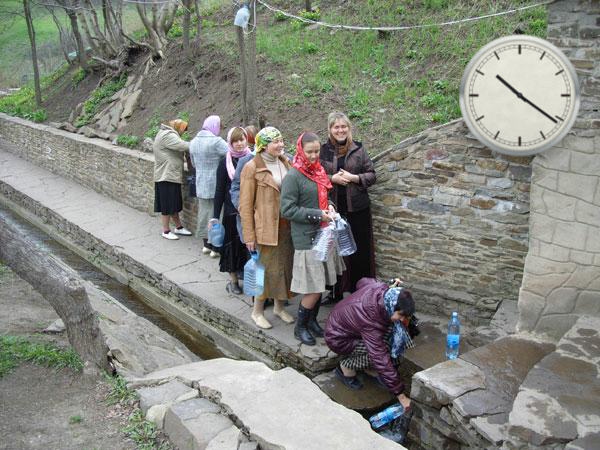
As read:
10.21
